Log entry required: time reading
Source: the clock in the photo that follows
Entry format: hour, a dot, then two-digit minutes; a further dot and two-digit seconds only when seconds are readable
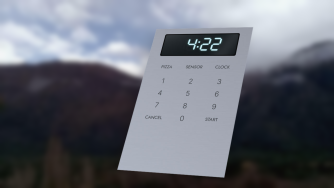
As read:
4.22
